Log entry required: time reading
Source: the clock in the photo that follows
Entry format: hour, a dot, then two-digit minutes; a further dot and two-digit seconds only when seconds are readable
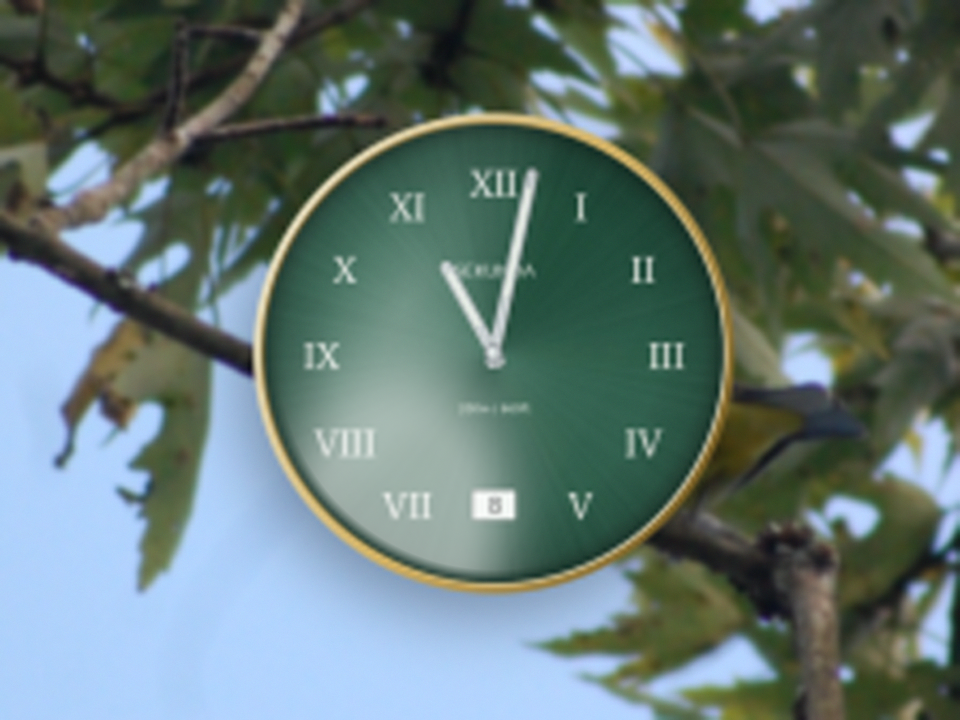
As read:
11.02
